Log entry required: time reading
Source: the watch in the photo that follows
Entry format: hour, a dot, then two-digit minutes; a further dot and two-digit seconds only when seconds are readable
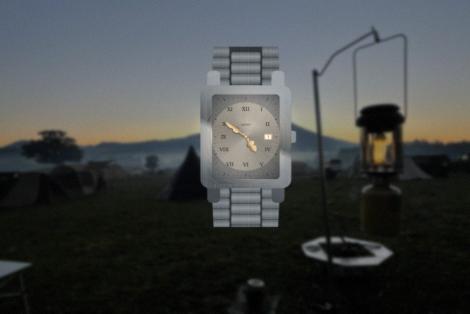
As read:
4.51
